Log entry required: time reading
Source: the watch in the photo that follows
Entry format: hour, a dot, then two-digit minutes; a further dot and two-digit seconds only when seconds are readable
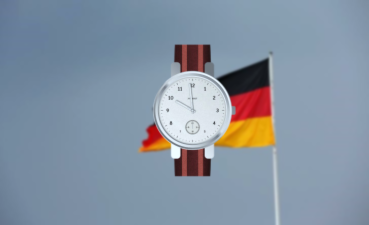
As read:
9.59
